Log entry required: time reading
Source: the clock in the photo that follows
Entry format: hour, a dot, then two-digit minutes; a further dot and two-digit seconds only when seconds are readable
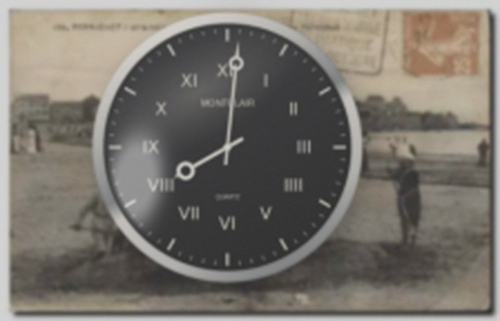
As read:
8.01
